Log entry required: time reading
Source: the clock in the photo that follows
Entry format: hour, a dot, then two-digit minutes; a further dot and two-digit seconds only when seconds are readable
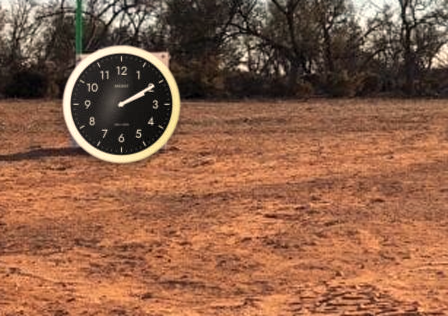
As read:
2.10
